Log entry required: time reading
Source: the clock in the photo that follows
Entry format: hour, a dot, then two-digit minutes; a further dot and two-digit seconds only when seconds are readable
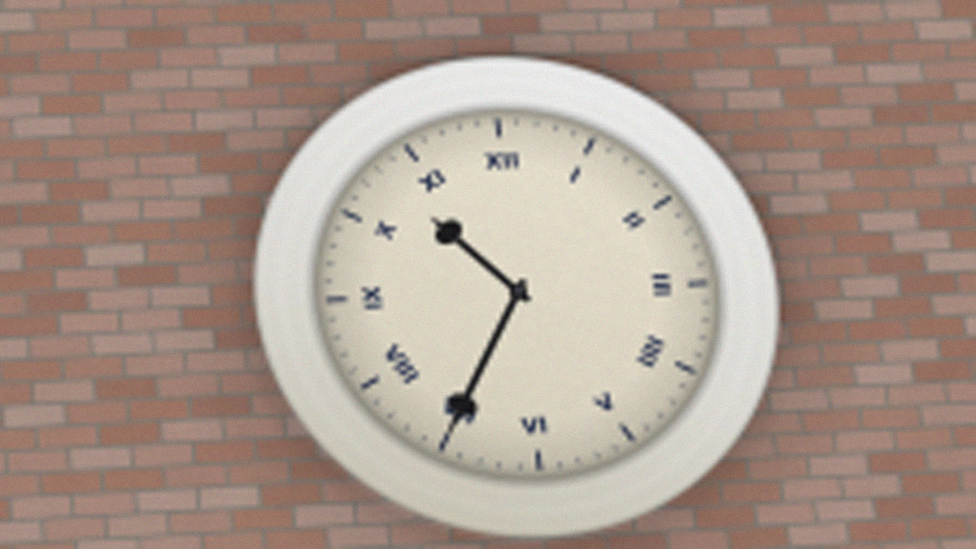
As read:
10.35
